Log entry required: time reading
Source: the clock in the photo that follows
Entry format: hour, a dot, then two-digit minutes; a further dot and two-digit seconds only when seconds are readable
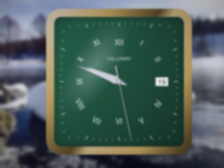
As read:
9.48.28
